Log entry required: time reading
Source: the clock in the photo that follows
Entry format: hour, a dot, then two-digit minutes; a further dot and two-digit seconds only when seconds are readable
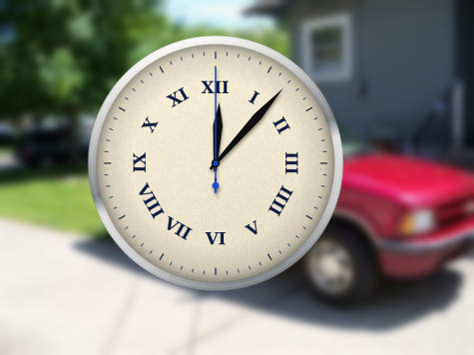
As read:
12.07.00
